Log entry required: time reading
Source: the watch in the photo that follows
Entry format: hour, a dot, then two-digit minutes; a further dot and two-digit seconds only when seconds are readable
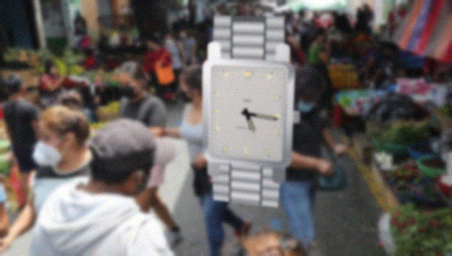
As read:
5.16
